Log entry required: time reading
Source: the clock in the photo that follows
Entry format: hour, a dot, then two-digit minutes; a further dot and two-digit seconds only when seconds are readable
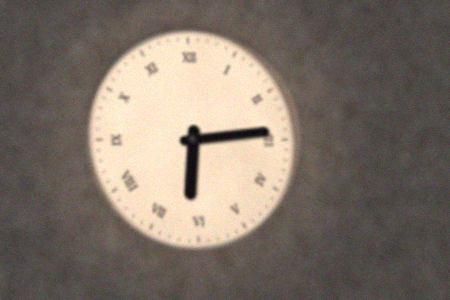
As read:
6.14
